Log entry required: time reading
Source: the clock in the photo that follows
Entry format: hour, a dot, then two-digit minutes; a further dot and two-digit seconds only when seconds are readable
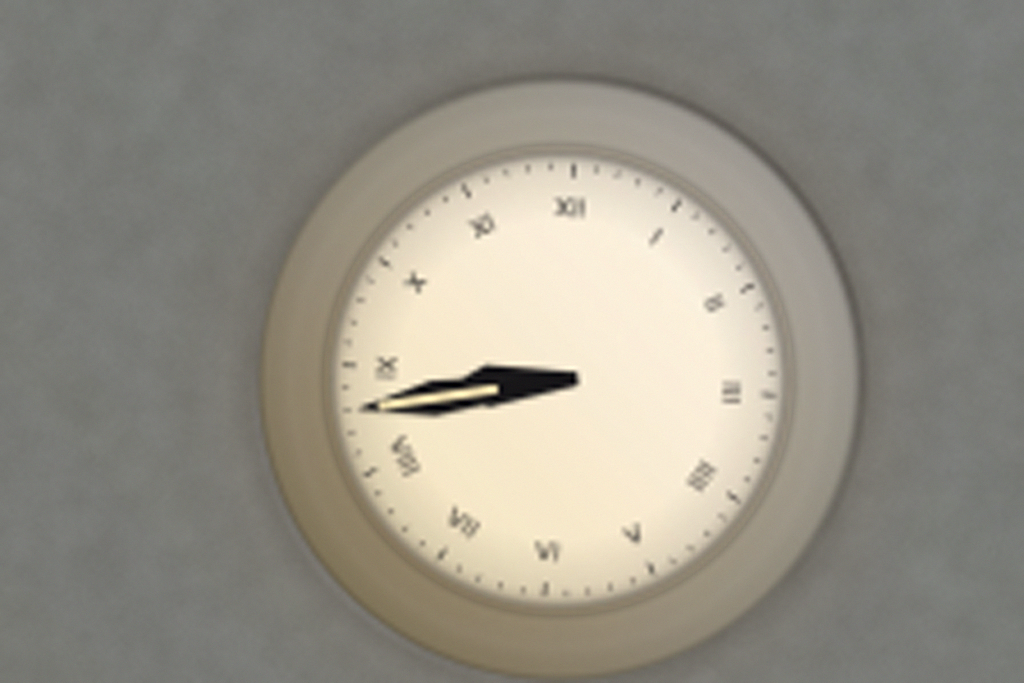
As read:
8.43
